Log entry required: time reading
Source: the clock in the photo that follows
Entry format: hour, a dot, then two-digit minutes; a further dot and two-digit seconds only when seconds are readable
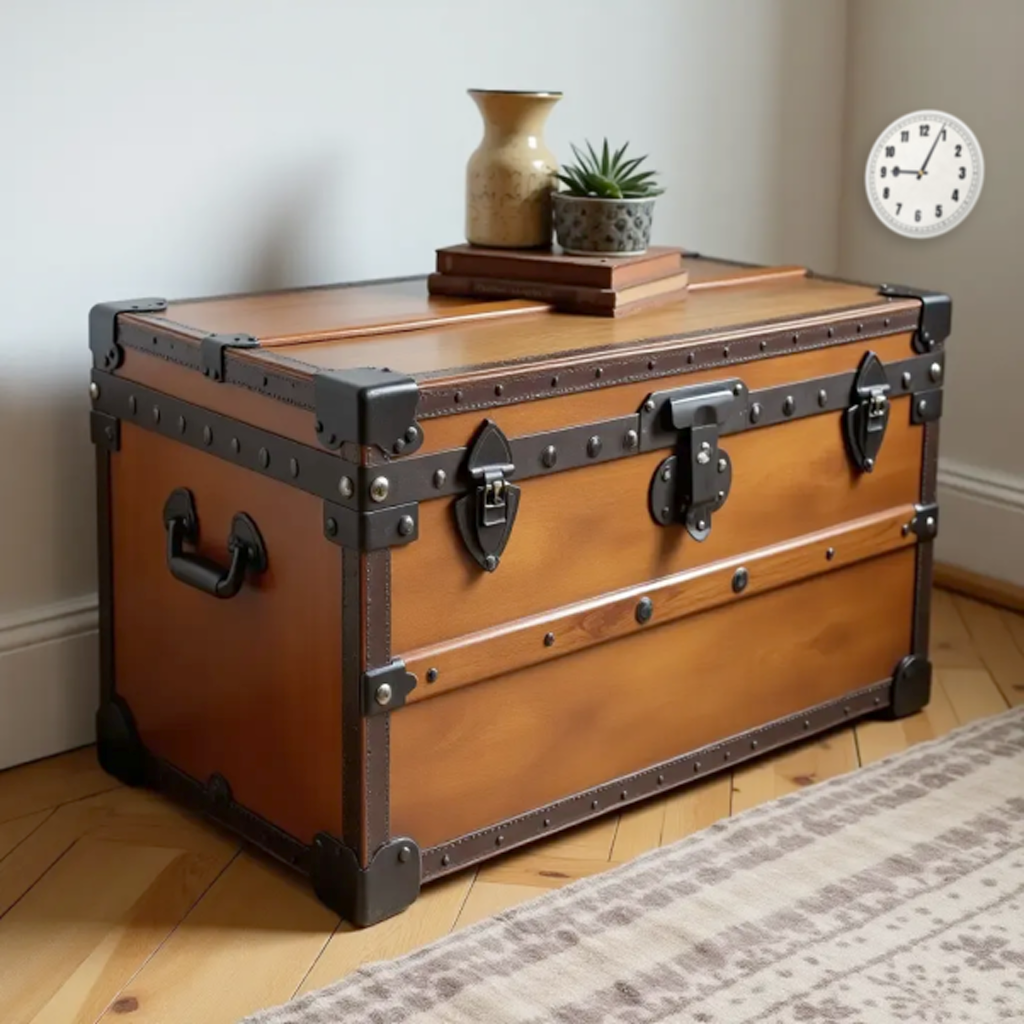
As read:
9.04
